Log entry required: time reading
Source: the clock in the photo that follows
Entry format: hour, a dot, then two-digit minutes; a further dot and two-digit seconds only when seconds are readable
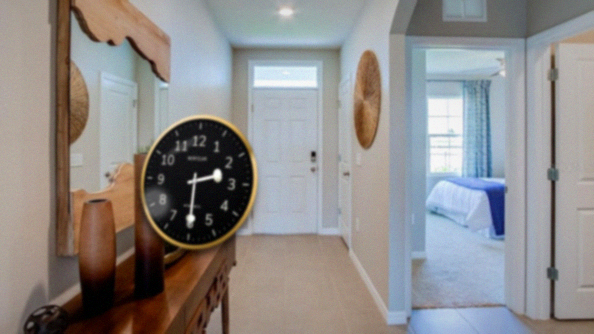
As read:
2.30
